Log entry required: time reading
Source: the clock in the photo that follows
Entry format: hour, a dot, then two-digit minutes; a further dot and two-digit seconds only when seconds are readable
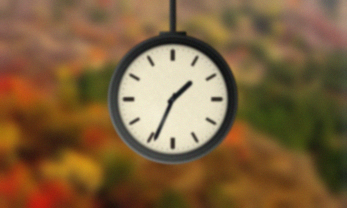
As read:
1.34
